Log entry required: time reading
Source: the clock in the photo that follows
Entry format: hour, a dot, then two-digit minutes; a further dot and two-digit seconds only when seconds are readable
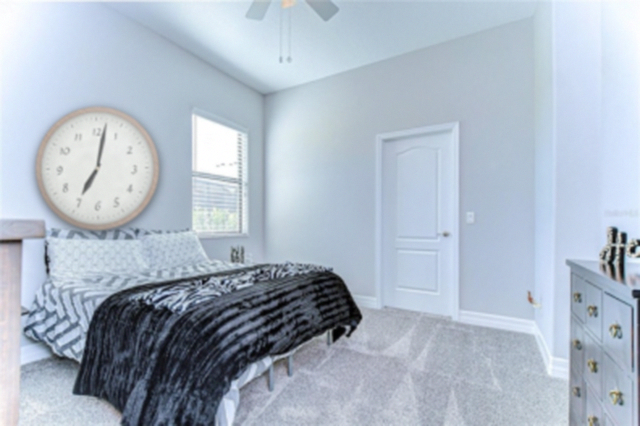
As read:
7.02
